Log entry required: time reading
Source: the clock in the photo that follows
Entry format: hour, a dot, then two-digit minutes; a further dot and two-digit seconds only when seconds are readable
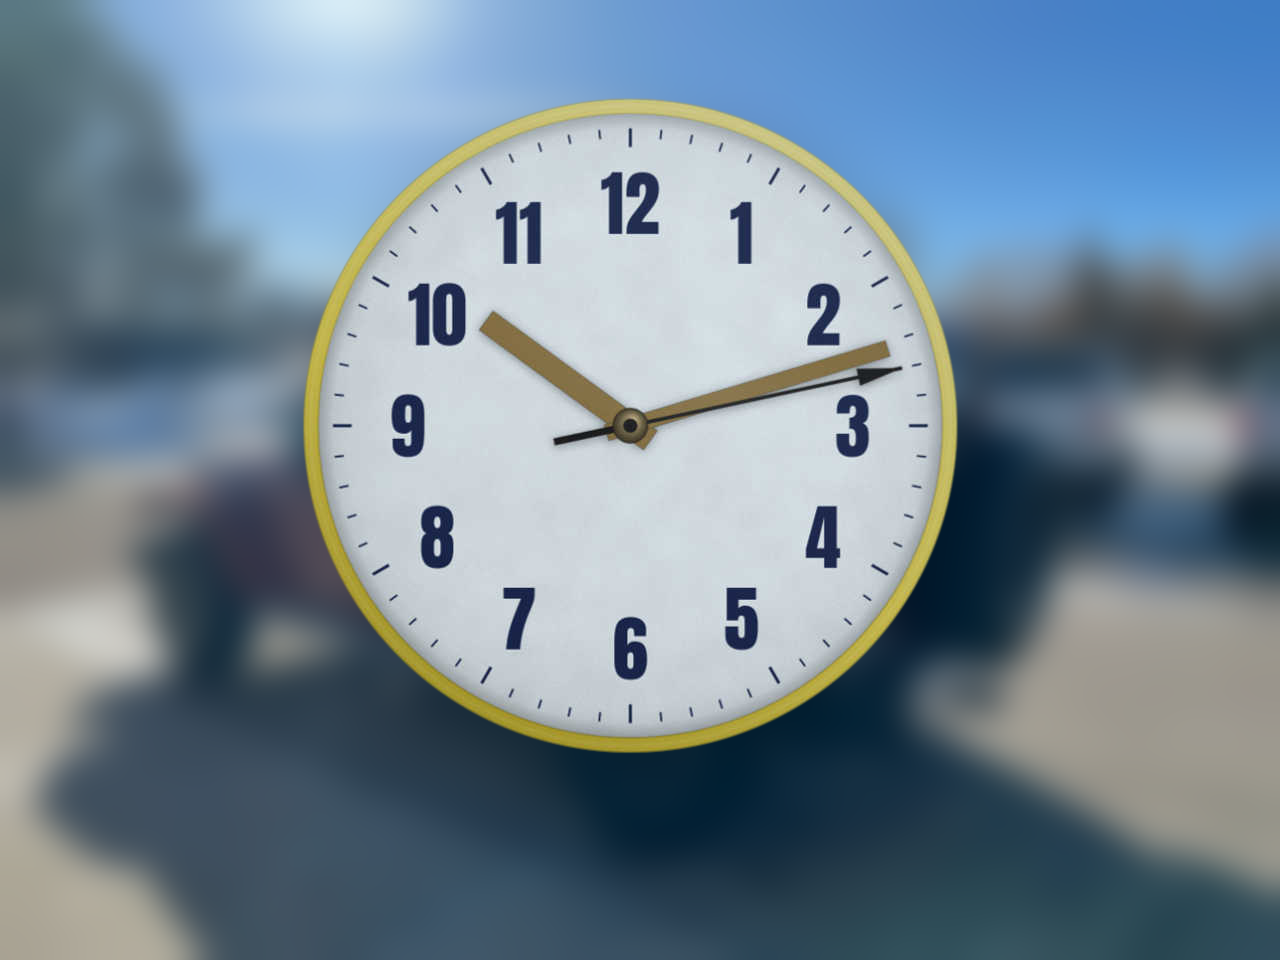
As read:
10.12.13
